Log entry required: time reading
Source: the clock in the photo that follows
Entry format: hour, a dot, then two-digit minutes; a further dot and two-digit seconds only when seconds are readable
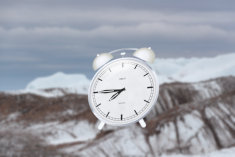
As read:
7.45
